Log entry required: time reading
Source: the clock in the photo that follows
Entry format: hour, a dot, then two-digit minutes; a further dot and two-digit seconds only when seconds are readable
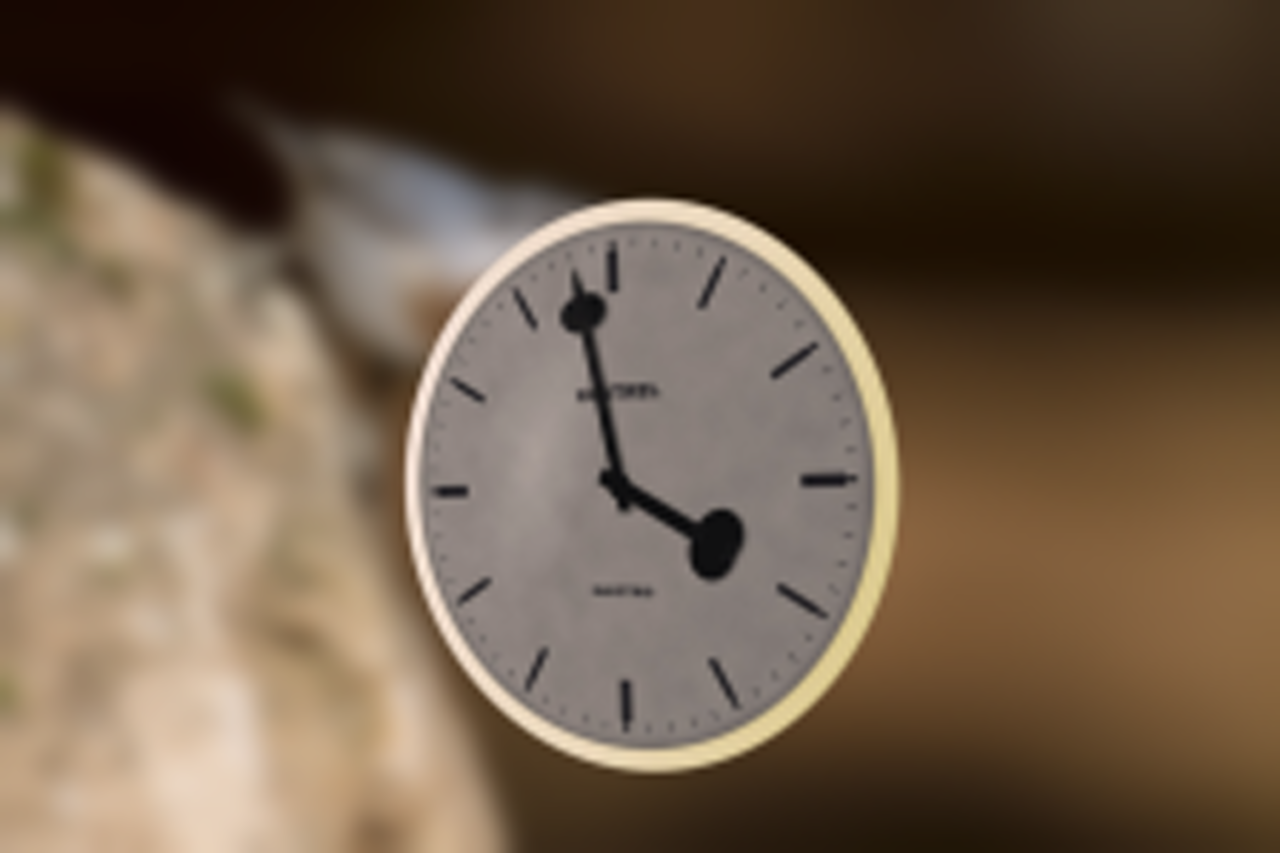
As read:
3.58
